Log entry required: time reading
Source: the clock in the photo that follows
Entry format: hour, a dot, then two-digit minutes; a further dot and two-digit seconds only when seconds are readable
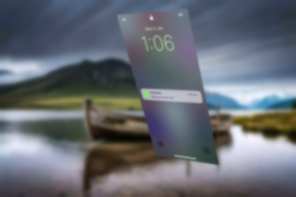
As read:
1.06
